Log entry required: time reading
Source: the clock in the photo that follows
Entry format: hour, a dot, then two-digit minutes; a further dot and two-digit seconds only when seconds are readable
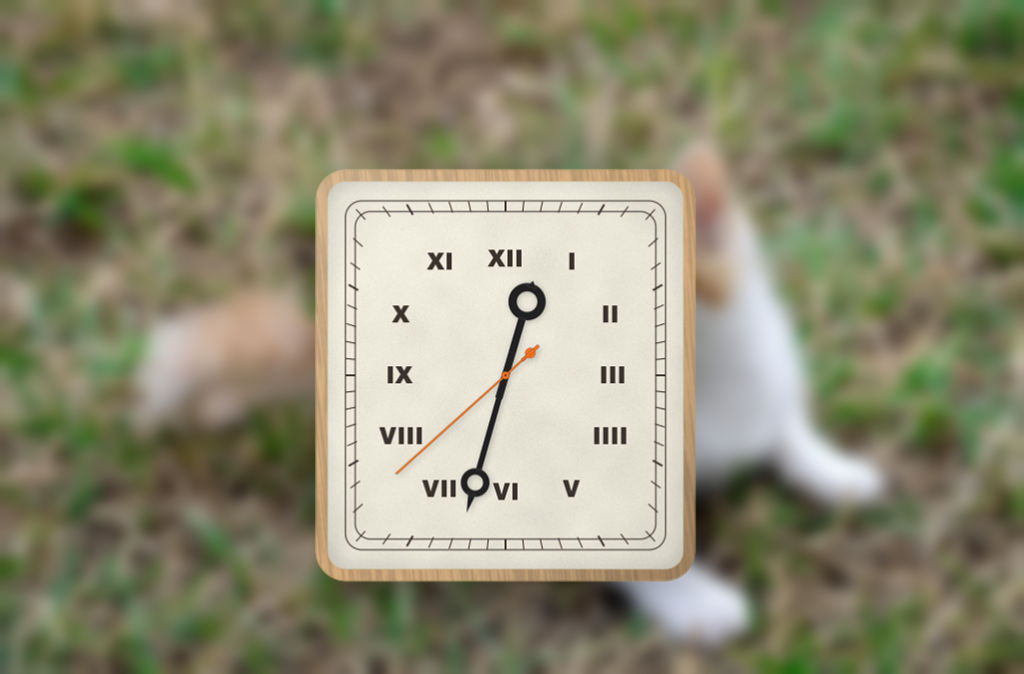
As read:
12.32.38
